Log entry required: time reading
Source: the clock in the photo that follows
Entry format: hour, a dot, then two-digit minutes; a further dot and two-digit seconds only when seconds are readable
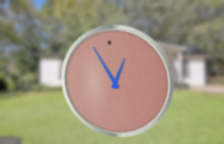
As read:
12.56
